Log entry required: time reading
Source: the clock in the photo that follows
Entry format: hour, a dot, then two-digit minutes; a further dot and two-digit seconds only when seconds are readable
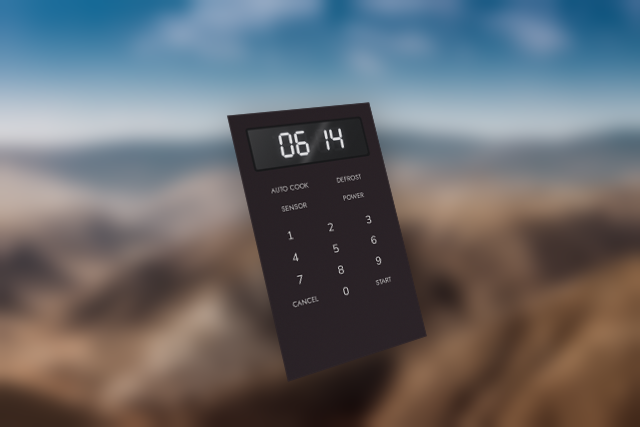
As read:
6.14
